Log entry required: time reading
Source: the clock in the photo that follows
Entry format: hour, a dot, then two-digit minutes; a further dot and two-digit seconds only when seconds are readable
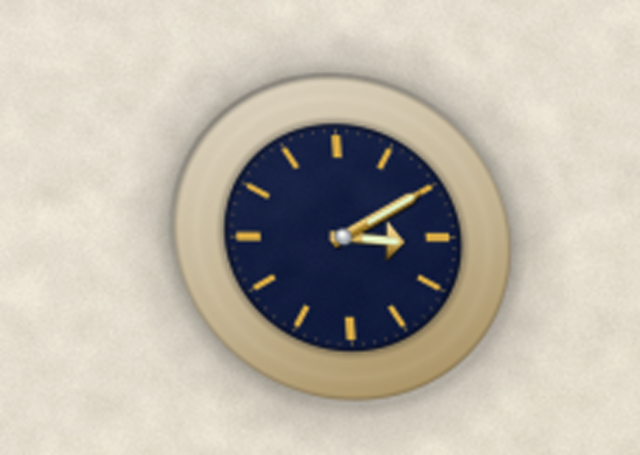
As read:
3.10
